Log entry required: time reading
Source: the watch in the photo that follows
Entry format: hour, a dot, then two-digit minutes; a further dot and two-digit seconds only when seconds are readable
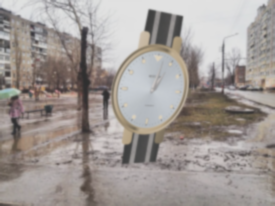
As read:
1.02
